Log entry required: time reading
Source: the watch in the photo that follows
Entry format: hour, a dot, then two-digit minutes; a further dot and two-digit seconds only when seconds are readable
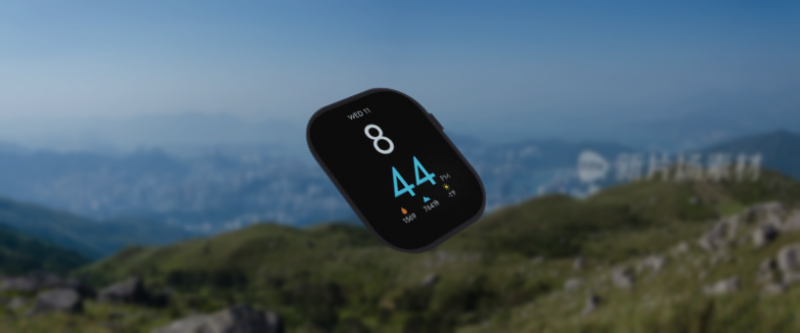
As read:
8.44
